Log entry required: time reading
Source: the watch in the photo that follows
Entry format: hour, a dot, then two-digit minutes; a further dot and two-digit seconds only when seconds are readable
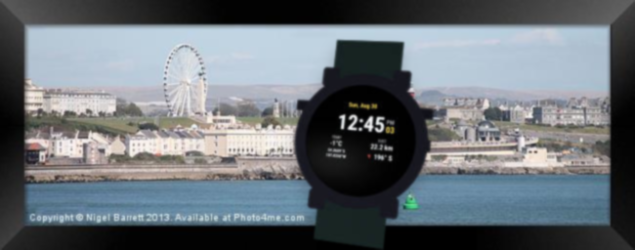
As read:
12.45
